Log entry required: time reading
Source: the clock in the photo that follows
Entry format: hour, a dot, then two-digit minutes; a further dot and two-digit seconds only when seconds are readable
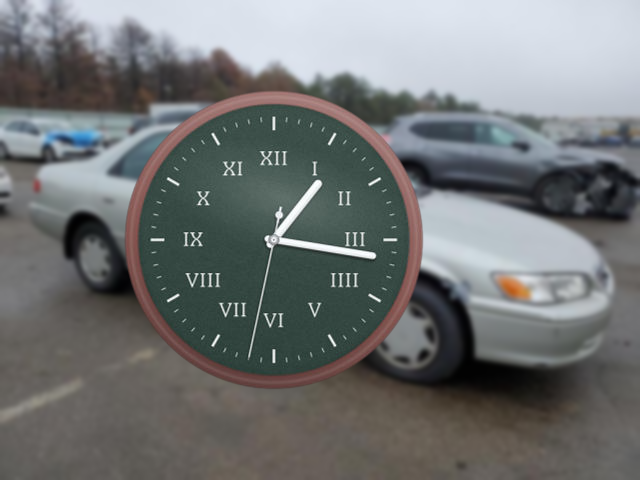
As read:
1.16.32
